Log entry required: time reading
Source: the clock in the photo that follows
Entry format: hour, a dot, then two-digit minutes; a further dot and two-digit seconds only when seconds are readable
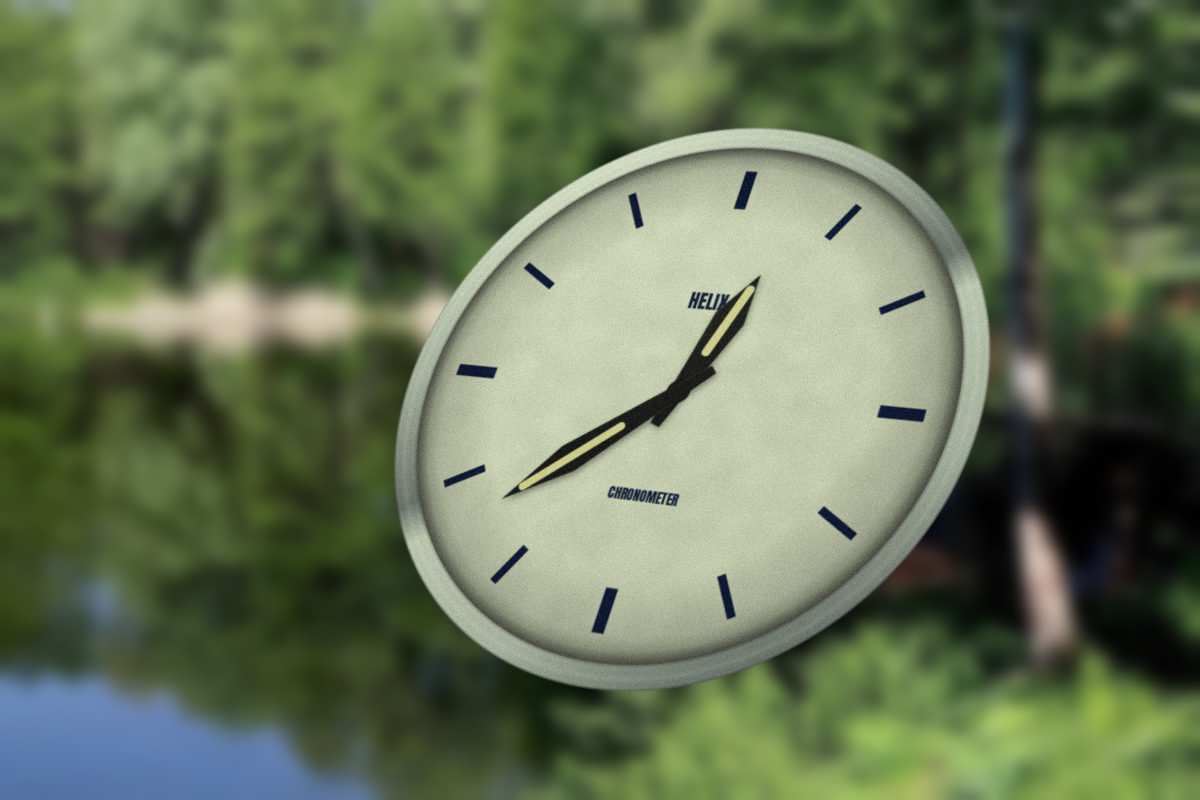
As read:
12.38
